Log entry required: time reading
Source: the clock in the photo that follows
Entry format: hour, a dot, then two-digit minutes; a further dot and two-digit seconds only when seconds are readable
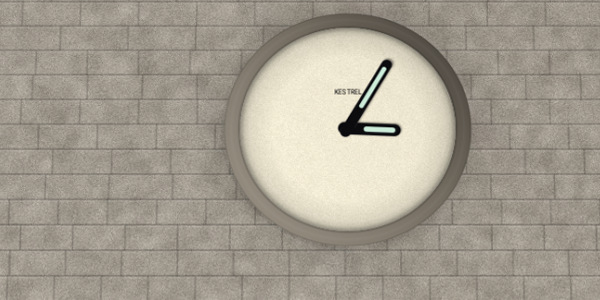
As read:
3.05
